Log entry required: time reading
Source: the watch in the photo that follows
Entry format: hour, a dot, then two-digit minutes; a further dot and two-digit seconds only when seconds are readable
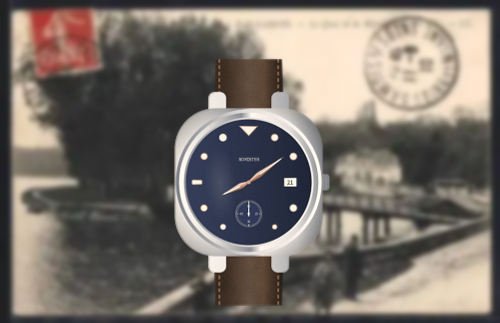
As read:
8.09
